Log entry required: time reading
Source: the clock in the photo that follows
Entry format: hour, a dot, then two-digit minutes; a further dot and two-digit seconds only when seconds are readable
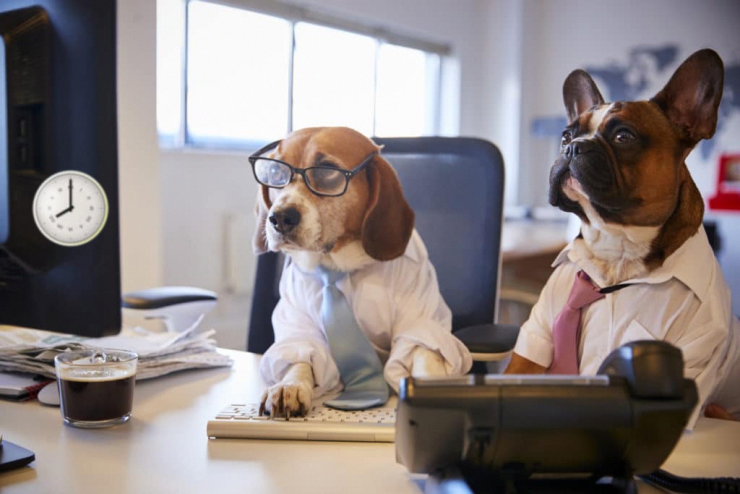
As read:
8.00
